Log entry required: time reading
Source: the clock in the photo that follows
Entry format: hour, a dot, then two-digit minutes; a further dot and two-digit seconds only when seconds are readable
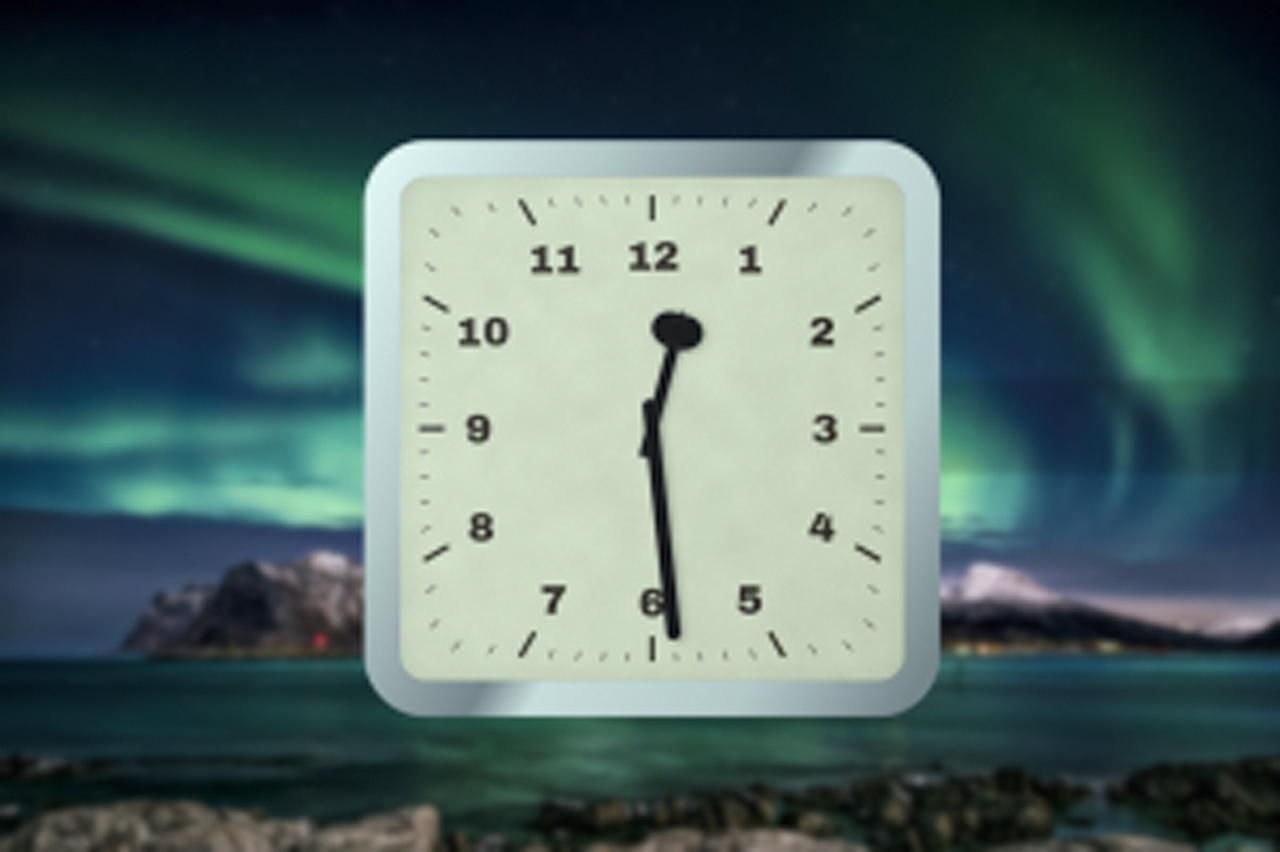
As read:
12.29
